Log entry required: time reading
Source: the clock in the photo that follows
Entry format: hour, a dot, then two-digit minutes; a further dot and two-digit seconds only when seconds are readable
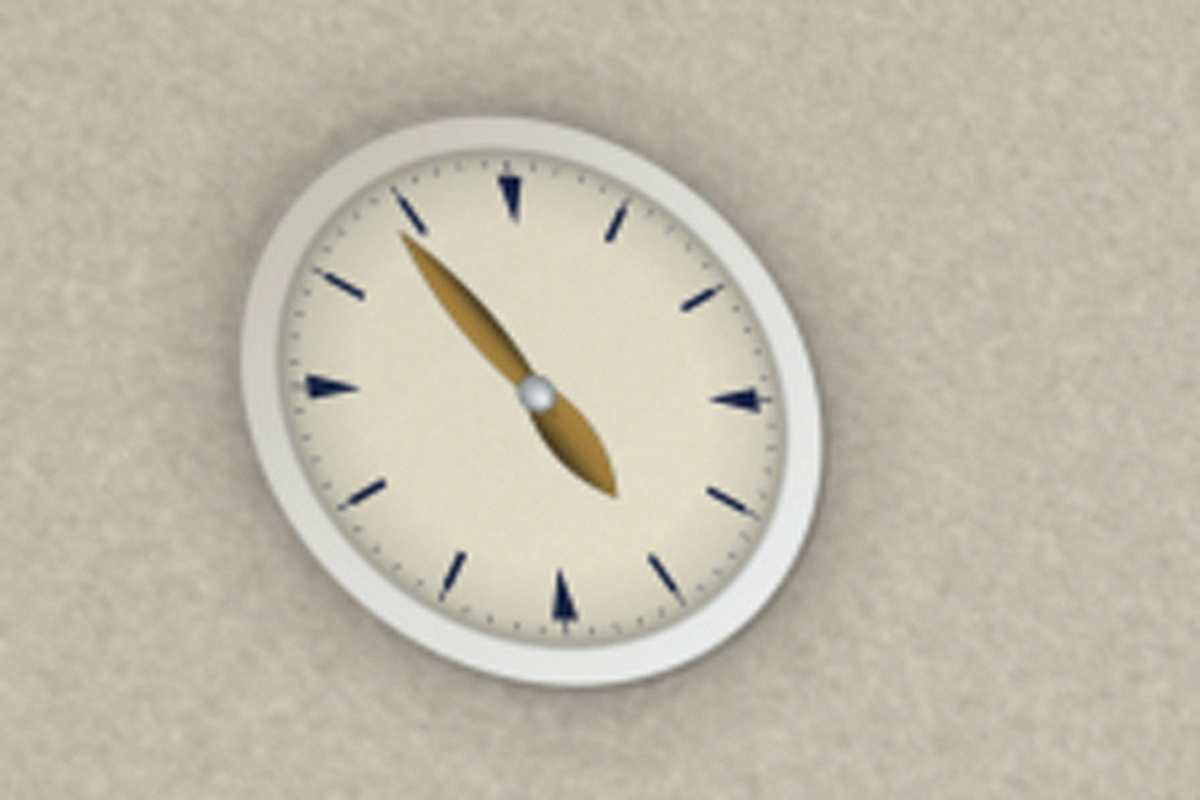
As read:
4.54
